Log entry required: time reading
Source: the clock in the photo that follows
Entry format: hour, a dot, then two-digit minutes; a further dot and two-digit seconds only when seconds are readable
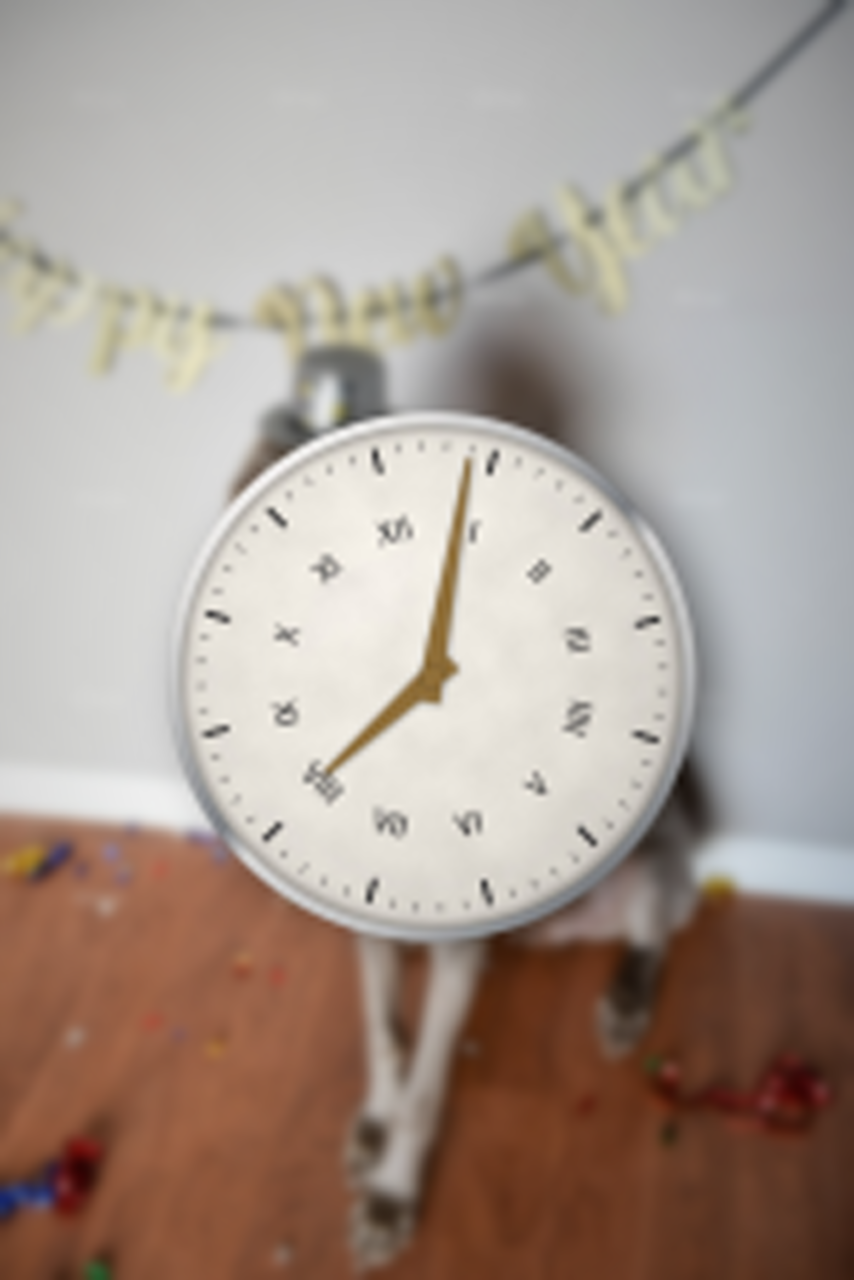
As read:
8.04
